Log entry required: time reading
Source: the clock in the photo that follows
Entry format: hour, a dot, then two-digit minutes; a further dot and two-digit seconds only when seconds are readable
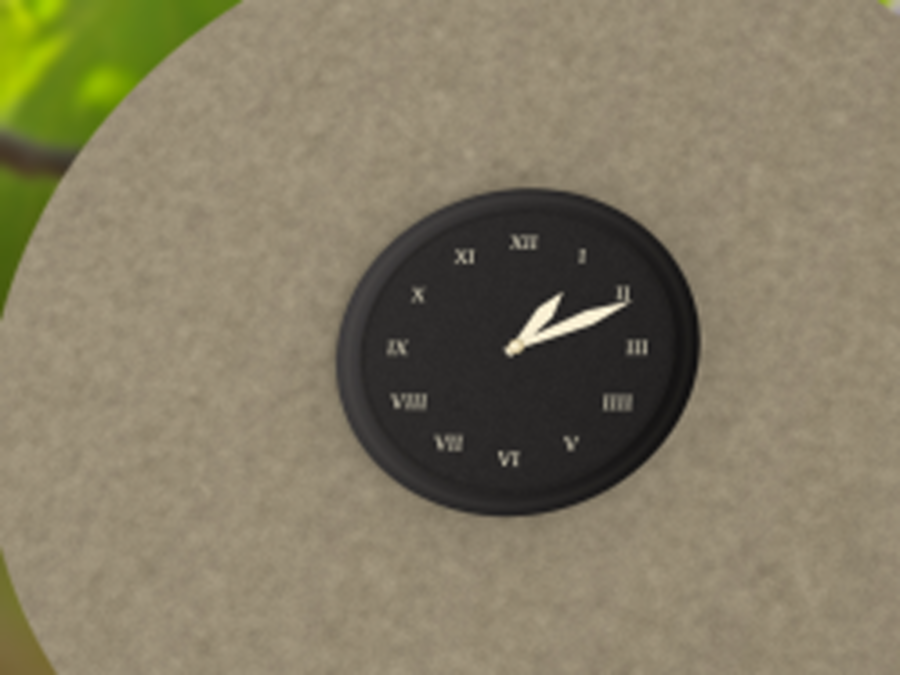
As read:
1.11
